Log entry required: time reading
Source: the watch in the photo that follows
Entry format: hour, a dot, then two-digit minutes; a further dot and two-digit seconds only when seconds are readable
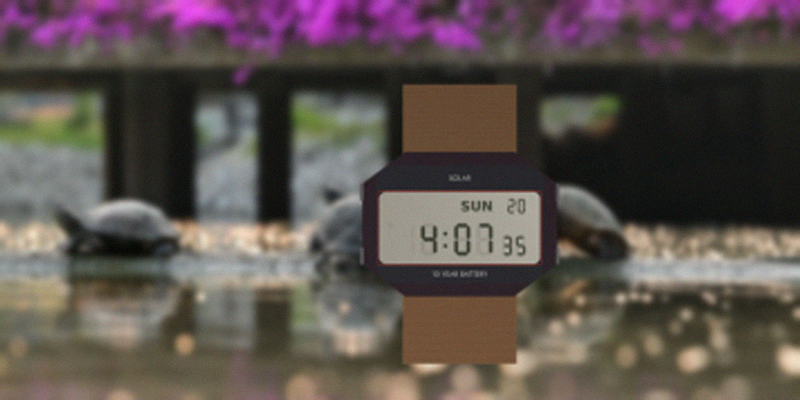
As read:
4.07.35
